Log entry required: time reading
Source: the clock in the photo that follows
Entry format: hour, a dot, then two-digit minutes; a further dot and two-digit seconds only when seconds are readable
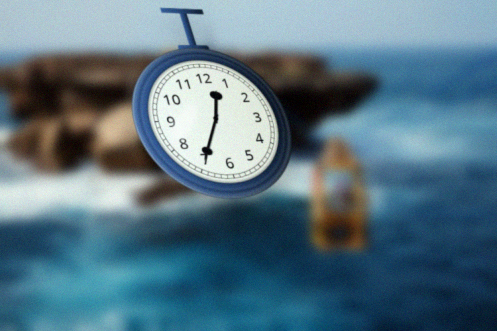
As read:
12.35
